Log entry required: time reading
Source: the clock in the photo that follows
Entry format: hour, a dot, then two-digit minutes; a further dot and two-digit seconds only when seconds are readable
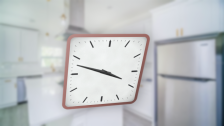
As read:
3.48
